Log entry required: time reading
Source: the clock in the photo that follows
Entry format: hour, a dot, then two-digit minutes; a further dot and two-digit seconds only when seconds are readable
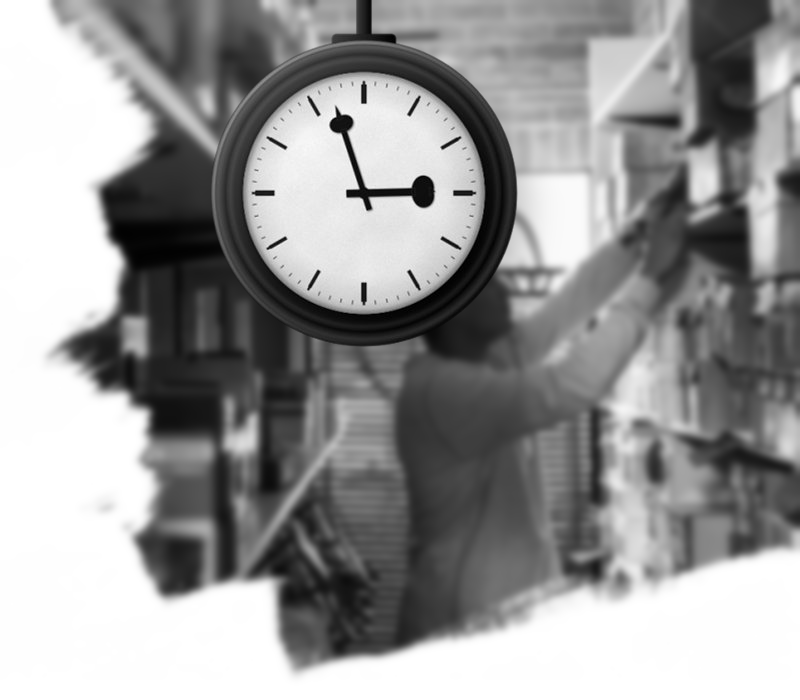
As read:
2.57
